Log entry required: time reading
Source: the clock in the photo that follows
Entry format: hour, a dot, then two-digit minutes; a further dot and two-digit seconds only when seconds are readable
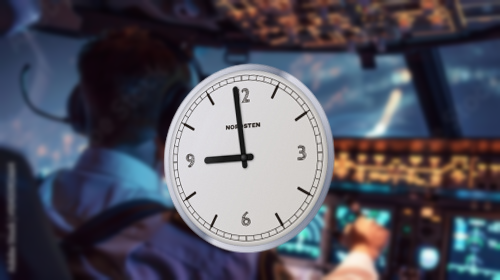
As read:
8.59
